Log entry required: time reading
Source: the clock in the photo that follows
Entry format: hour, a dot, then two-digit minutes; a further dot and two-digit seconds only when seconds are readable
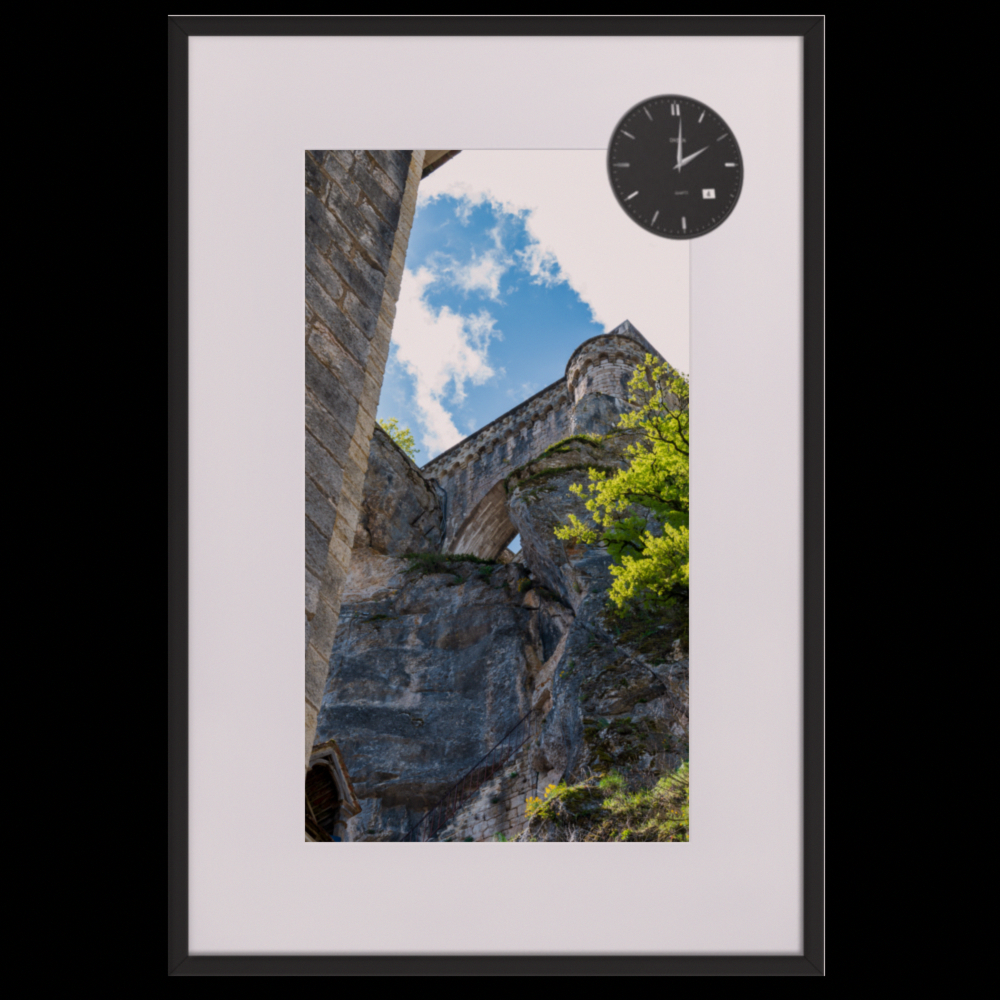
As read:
2.01
